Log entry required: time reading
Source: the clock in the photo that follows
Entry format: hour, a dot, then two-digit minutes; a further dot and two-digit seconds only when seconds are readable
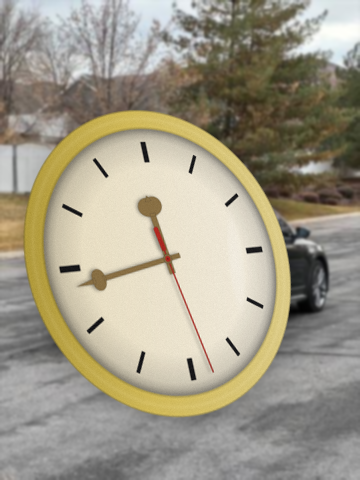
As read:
11.43.28
